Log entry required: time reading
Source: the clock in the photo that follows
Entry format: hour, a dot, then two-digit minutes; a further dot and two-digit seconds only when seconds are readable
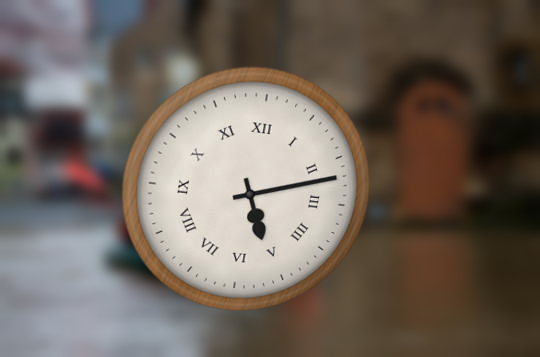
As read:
5.12
